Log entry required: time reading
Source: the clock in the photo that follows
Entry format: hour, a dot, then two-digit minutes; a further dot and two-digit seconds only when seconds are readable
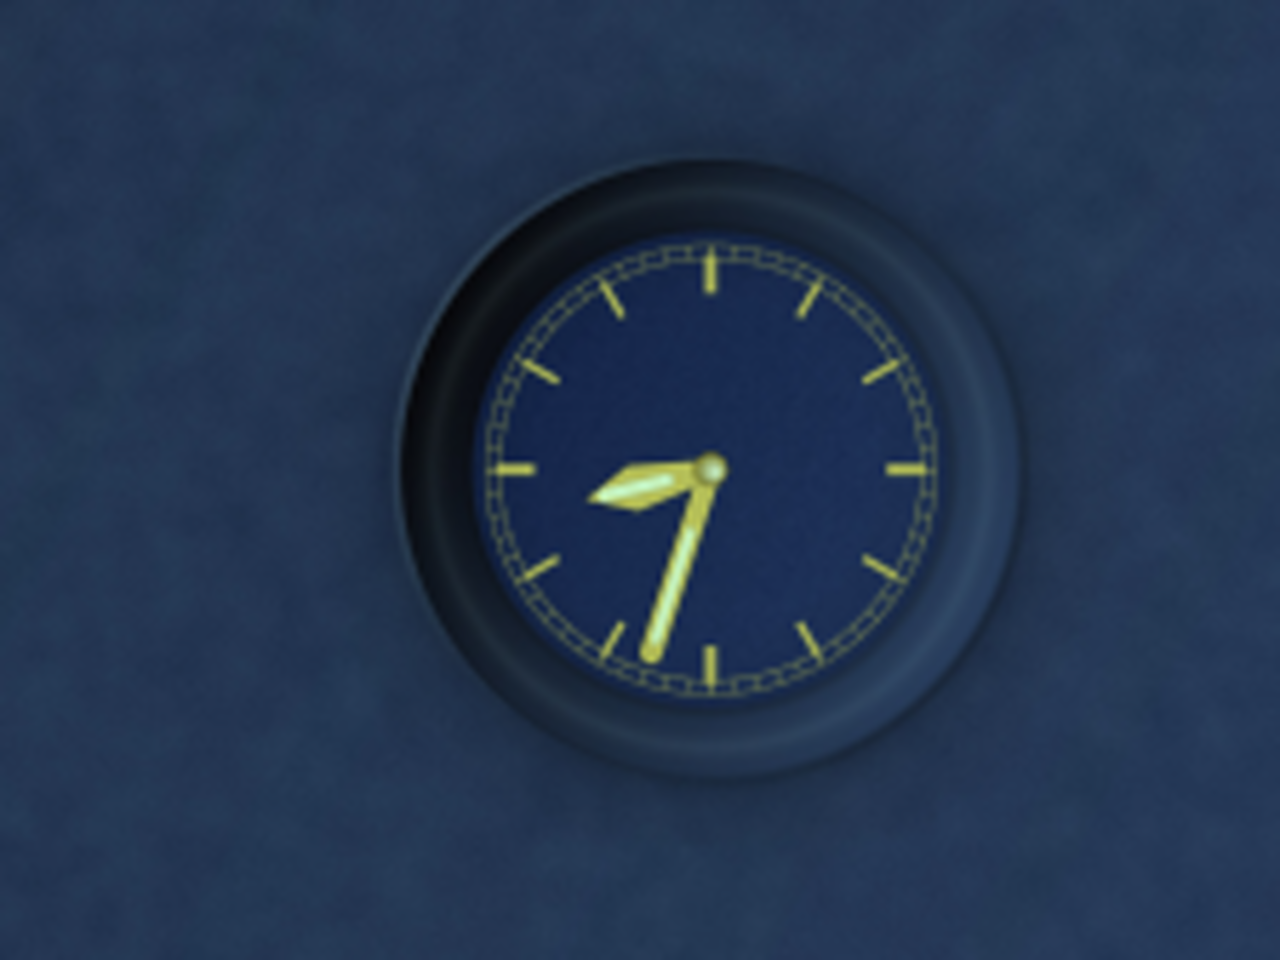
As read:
8.33
